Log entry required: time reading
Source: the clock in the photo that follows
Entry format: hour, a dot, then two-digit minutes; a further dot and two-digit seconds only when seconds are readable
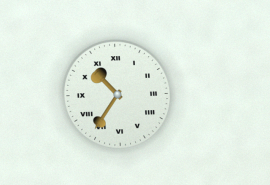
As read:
10.36
